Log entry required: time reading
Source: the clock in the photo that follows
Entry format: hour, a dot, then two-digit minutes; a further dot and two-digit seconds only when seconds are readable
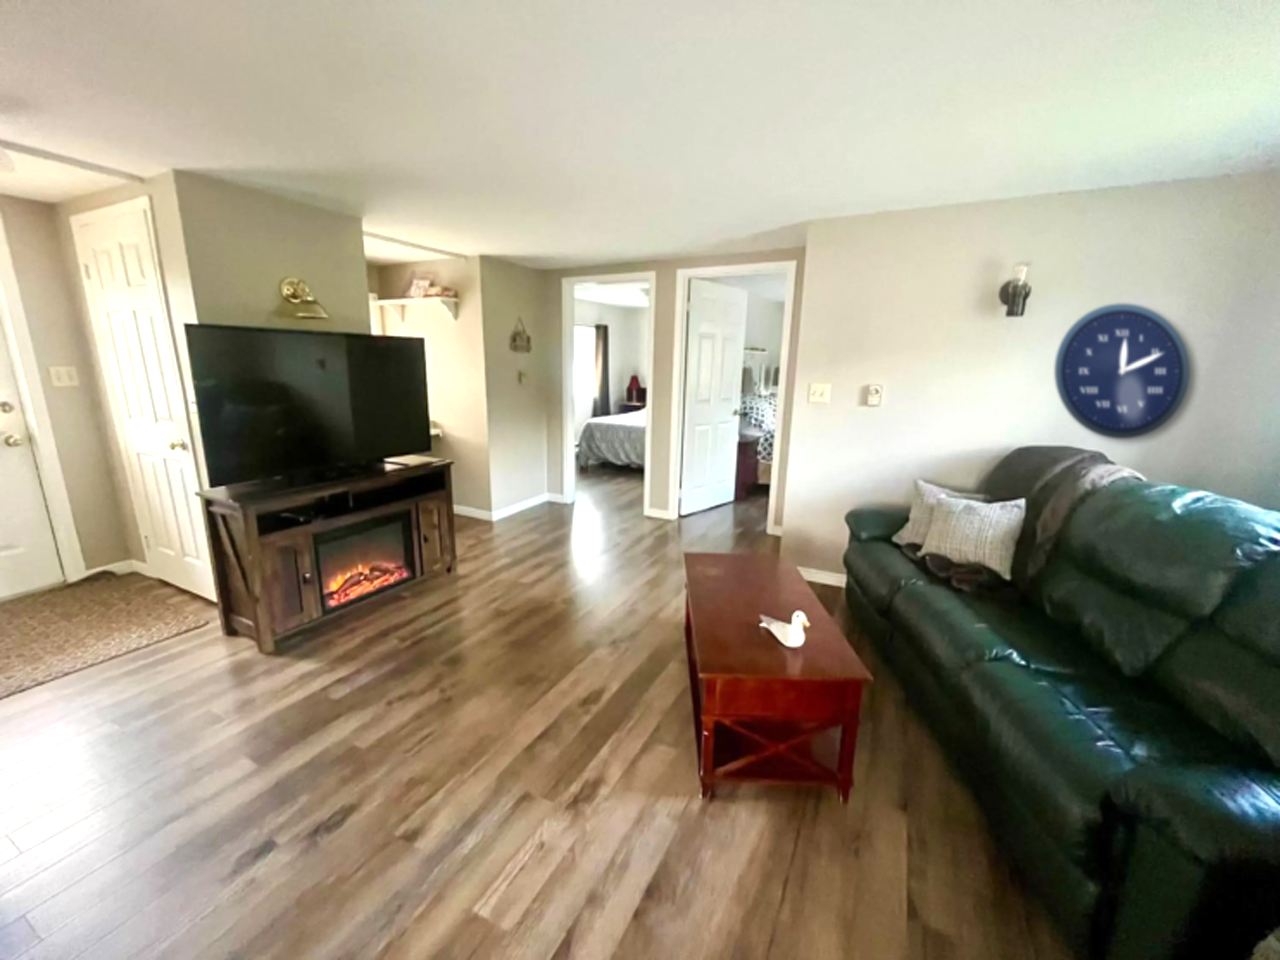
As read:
12.11
